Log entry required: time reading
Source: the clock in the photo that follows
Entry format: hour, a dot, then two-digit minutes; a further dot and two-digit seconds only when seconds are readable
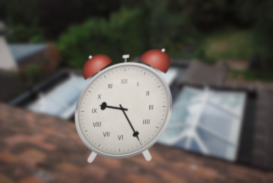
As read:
9.25
